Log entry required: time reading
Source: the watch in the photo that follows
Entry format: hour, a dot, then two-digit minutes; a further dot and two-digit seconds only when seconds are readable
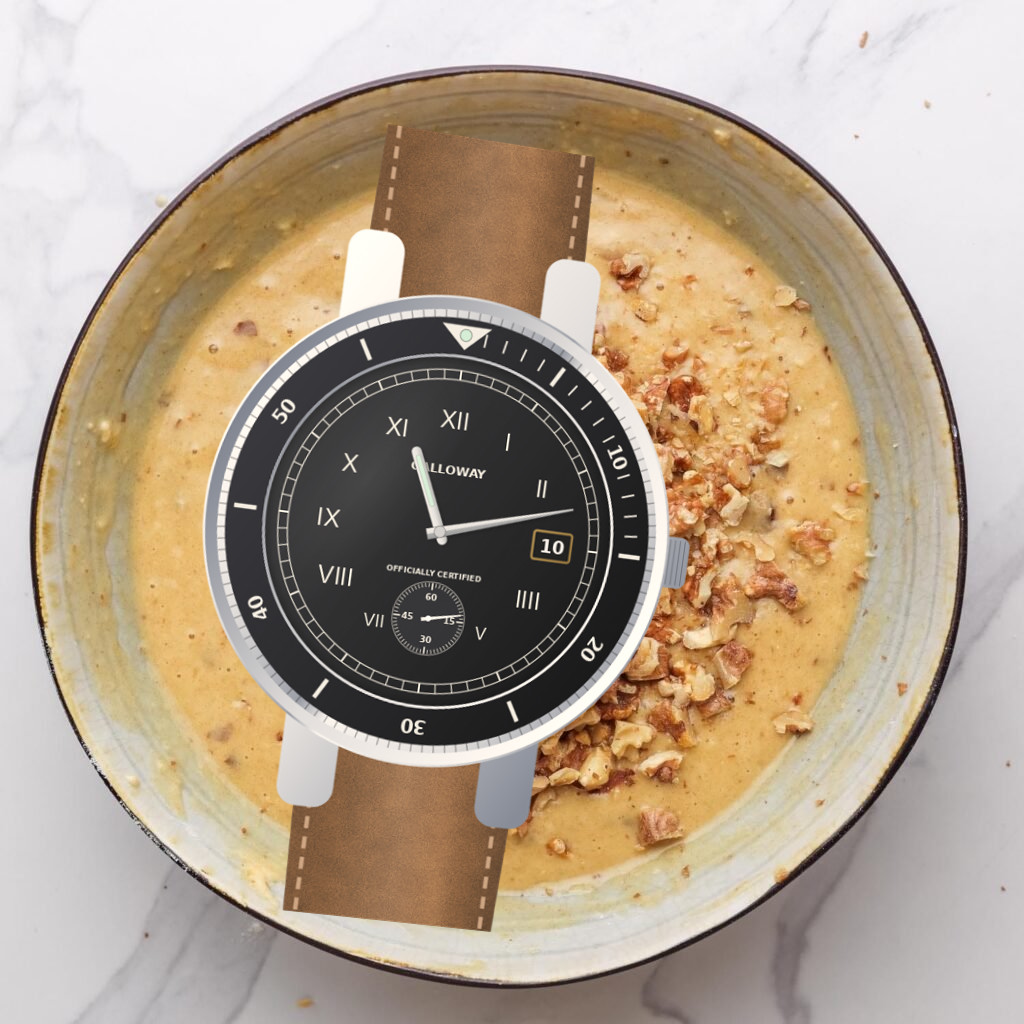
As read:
11.12.13
